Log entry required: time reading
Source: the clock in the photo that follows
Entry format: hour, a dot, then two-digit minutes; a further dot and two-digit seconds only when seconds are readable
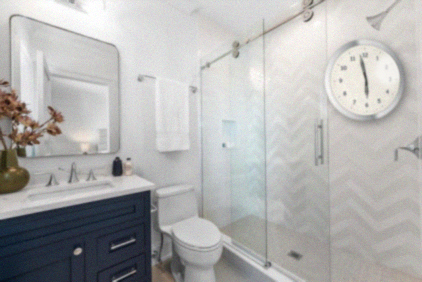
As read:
5.58
